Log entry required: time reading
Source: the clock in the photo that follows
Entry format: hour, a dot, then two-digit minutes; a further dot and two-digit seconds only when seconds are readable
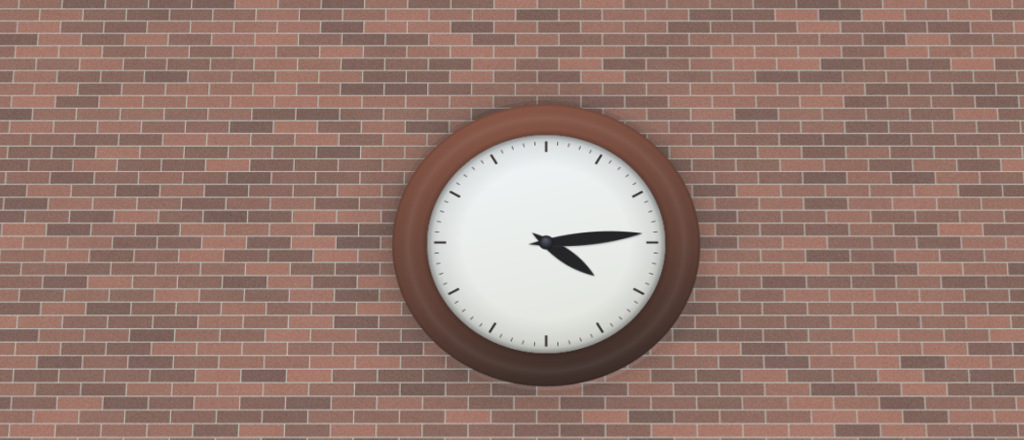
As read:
4.14
